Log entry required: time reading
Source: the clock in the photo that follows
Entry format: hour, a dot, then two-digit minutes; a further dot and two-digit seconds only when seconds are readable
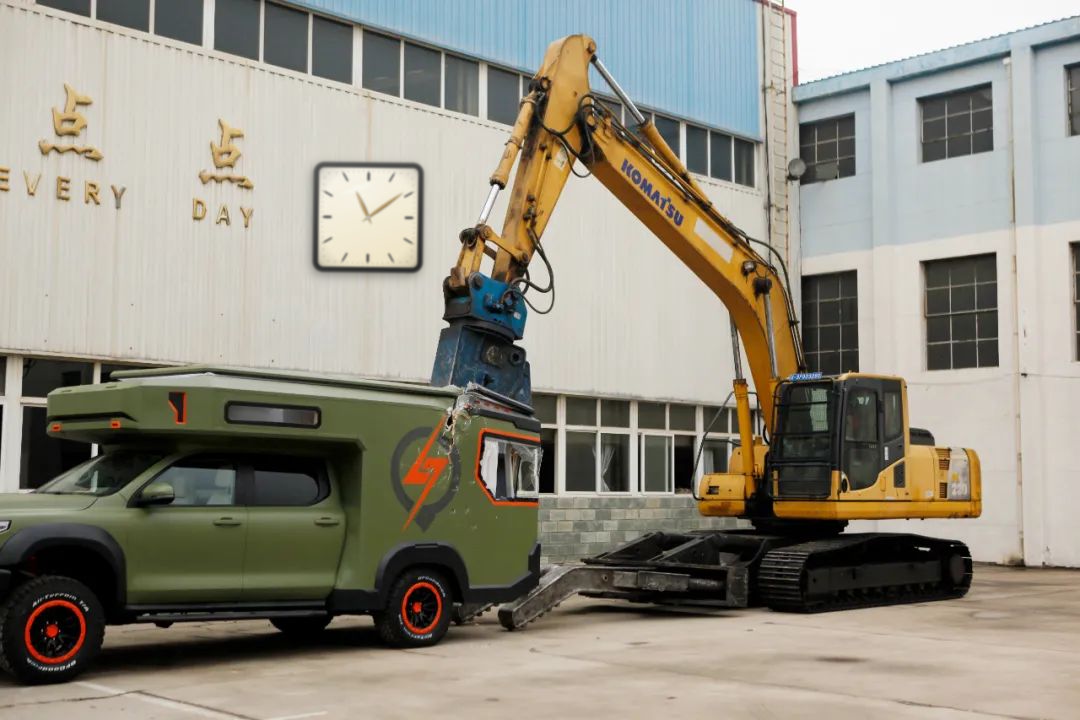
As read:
11.09
